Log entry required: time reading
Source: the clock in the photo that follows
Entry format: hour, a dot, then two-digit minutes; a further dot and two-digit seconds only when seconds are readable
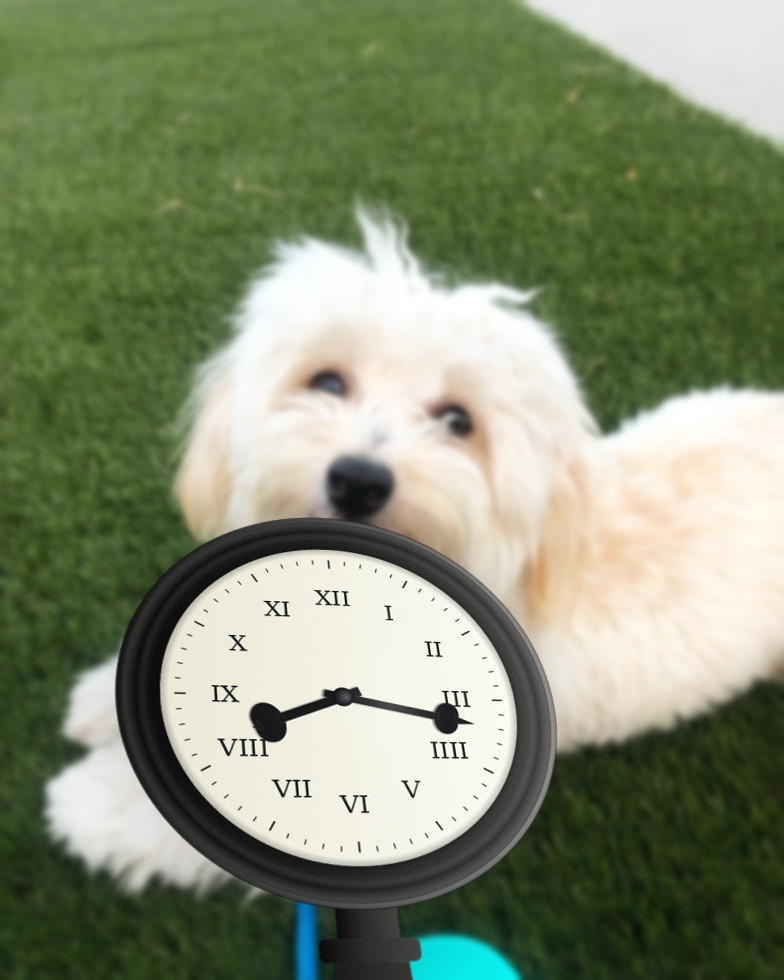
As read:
8.17
